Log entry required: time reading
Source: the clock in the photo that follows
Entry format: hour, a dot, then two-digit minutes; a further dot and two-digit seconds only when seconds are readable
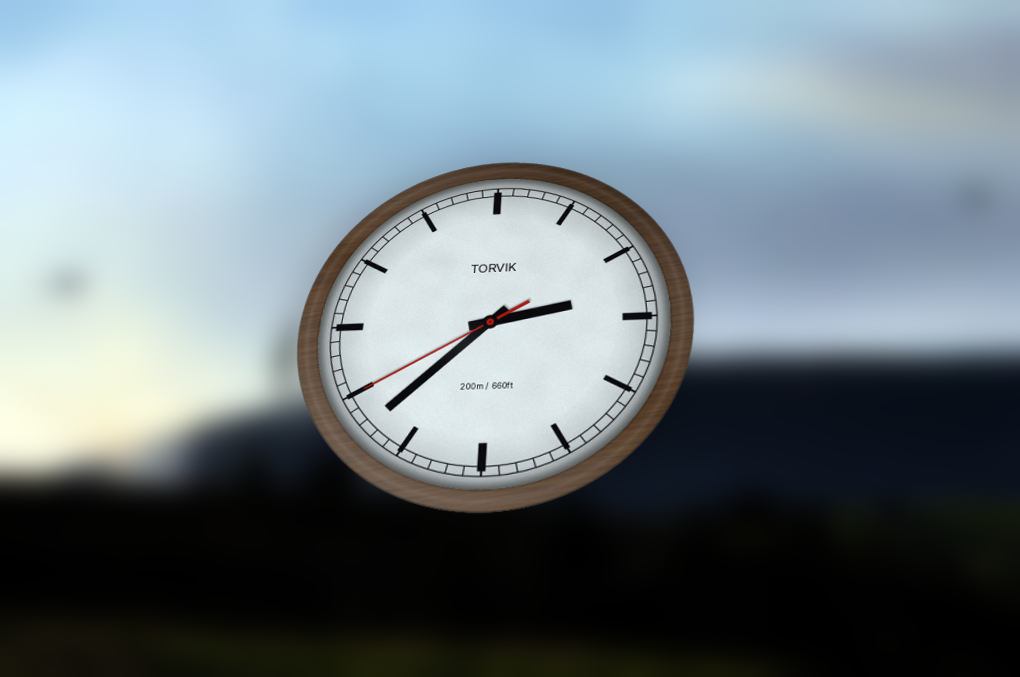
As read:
2.37.40
